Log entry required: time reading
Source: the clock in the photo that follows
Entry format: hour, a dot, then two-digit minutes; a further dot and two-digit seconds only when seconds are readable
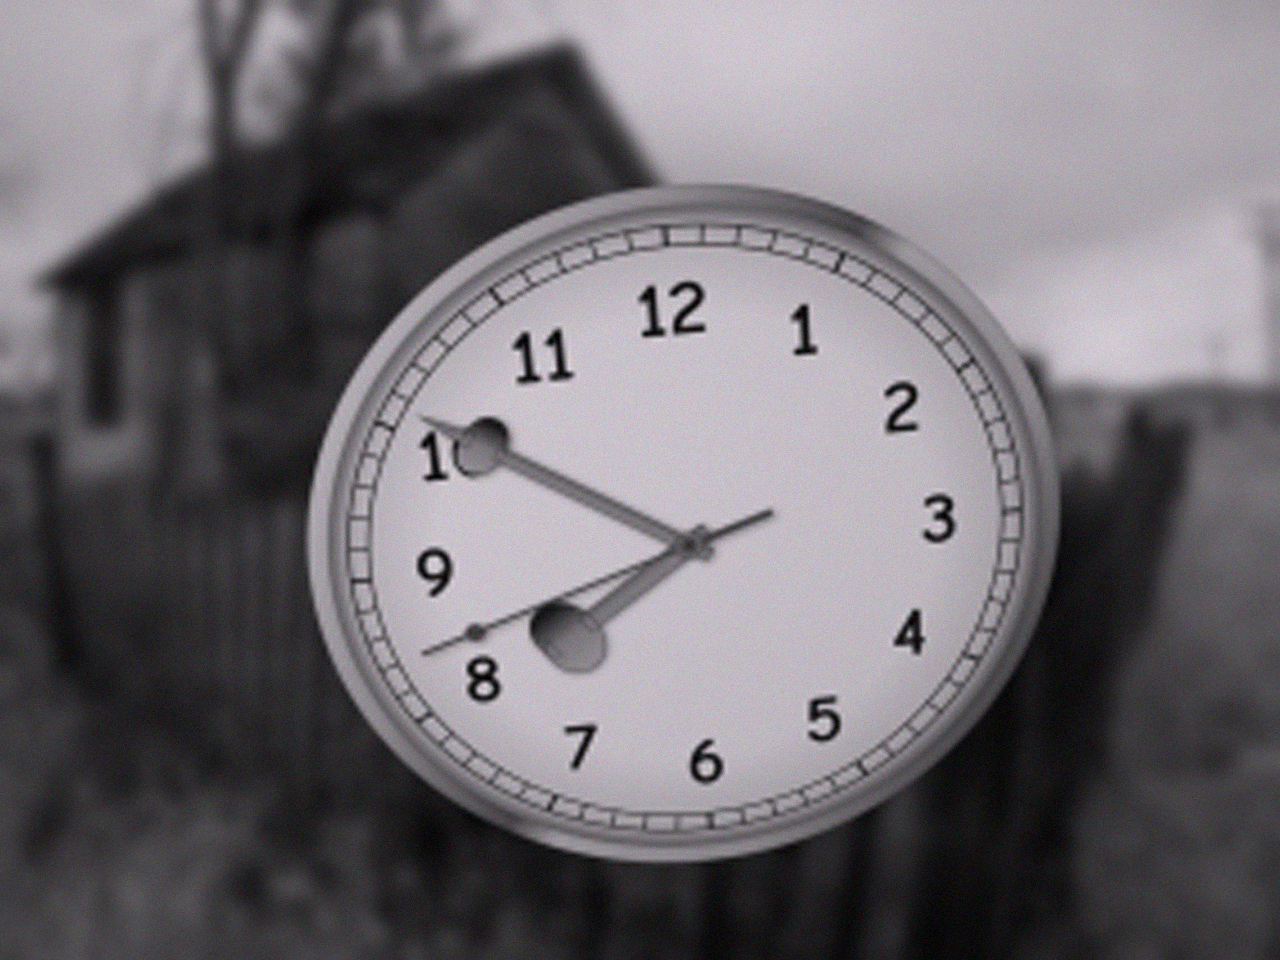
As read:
7.50.42
